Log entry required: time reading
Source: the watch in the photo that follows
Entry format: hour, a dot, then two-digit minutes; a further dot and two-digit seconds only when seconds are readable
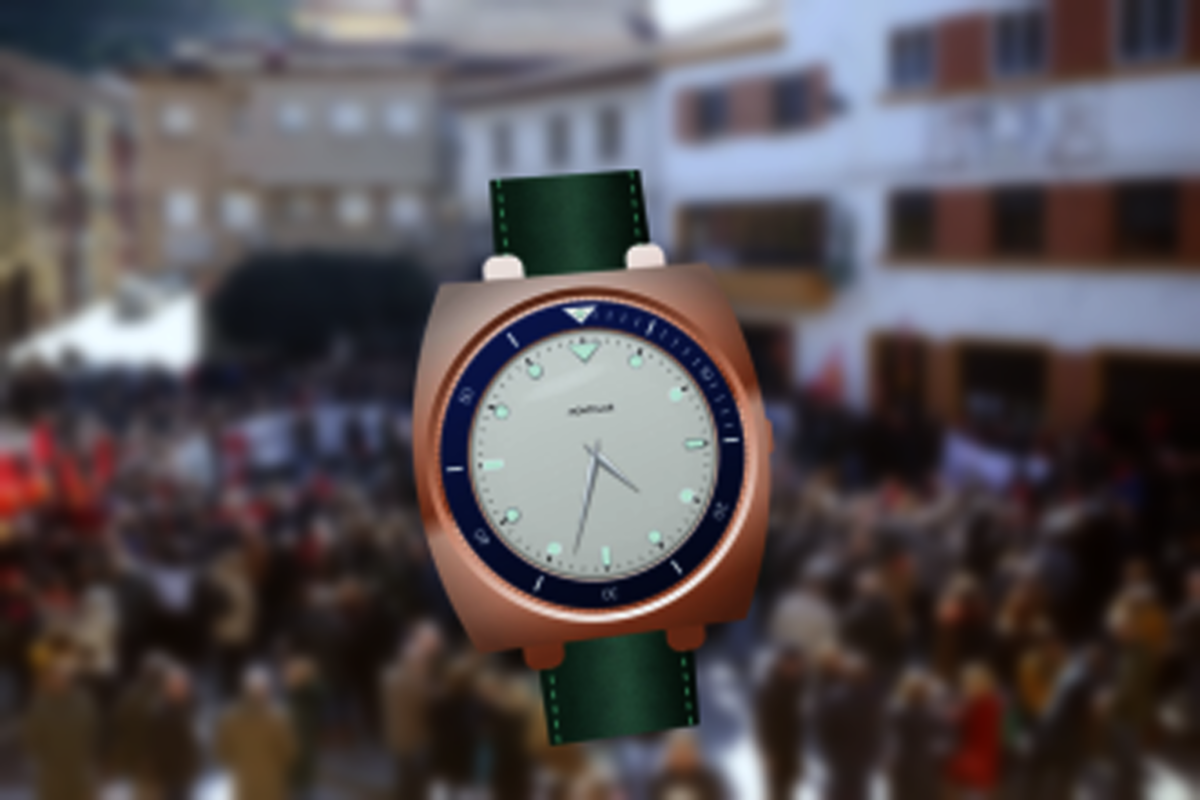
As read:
4.33
